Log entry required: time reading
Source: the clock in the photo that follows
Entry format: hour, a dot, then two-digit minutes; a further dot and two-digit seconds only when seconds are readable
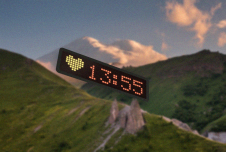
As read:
13.55
